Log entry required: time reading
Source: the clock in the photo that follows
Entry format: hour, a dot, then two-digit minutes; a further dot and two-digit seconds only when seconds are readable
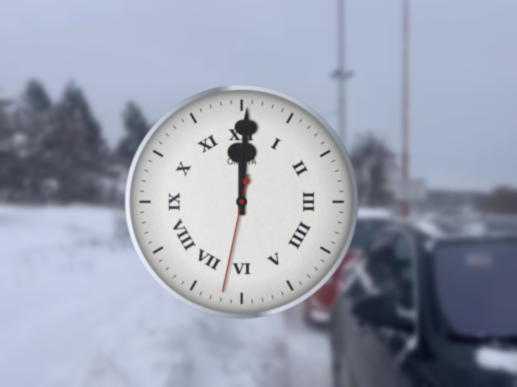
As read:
12.00.32
